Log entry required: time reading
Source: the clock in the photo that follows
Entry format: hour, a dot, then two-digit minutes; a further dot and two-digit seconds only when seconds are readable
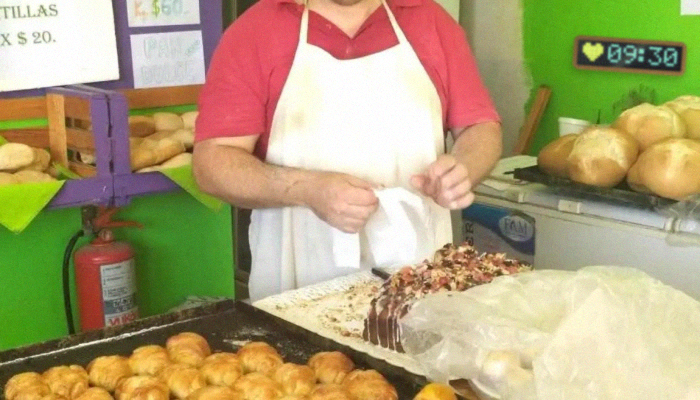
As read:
9.30
